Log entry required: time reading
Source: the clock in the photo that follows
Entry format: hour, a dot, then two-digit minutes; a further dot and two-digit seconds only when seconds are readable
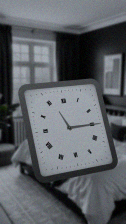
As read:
11.15
